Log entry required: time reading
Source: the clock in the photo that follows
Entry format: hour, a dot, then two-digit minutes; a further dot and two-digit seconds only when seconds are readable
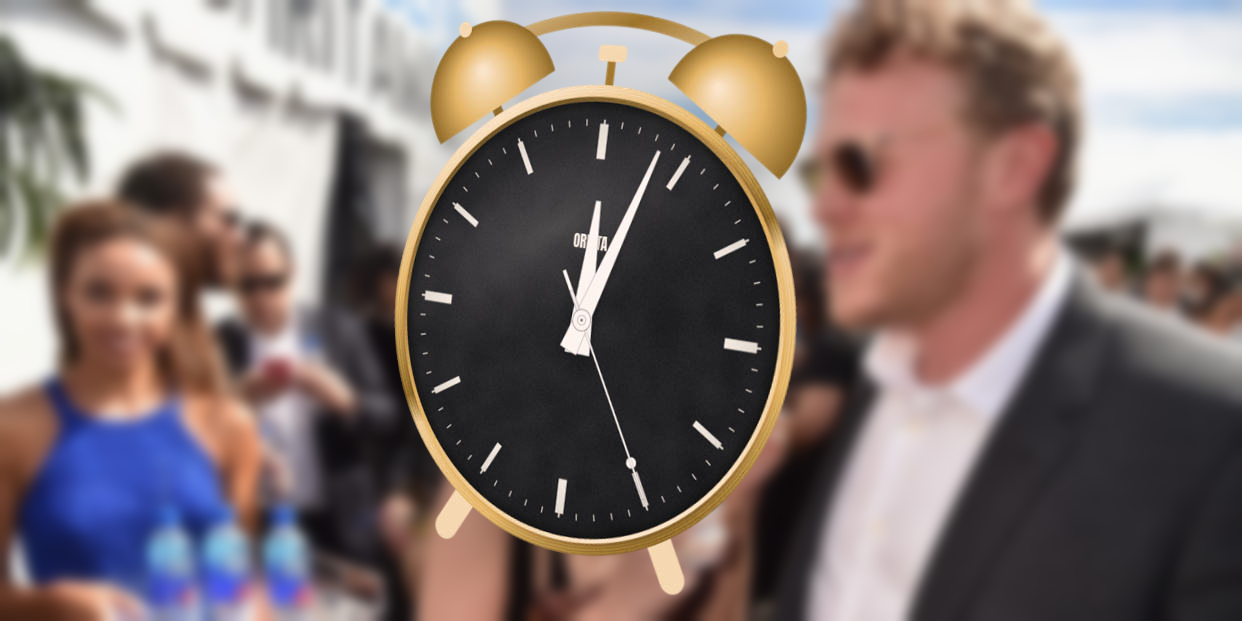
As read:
12.03.25
